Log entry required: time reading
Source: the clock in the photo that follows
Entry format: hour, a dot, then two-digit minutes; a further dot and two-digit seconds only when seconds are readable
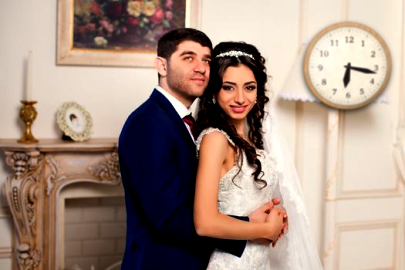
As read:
6.17
